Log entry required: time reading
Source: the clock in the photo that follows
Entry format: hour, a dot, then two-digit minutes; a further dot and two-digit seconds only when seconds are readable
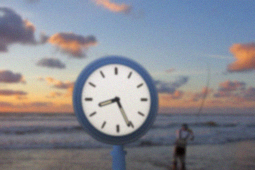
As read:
8.26
